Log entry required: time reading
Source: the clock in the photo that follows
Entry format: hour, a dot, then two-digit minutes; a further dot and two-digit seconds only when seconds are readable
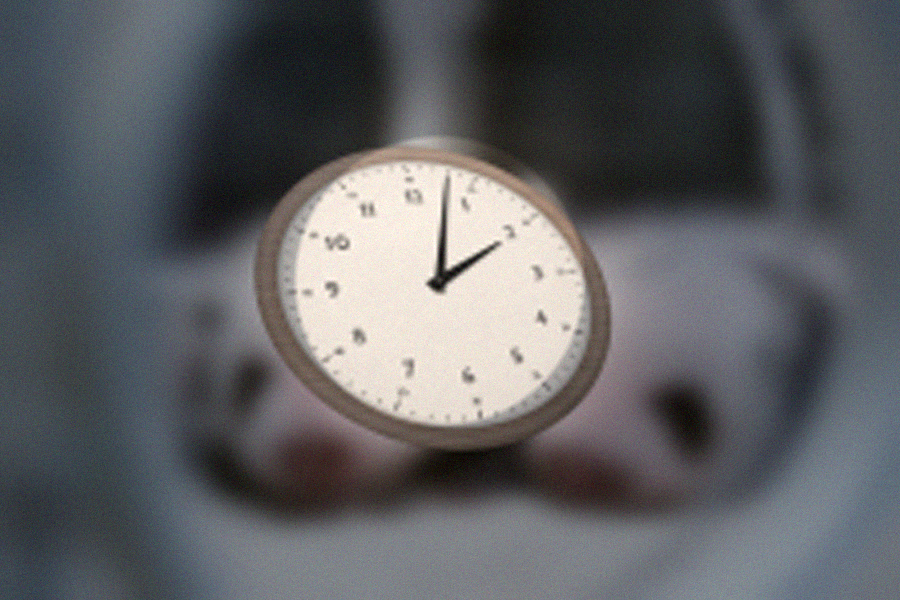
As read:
2.03
